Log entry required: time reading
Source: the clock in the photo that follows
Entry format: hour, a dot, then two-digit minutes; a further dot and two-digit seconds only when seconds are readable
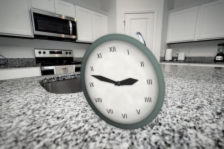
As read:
2.48
